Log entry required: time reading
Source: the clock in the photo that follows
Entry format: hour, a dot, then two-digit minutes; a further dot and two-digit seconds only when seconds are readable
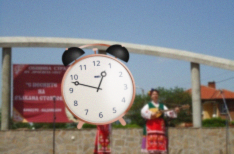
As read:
12.48
